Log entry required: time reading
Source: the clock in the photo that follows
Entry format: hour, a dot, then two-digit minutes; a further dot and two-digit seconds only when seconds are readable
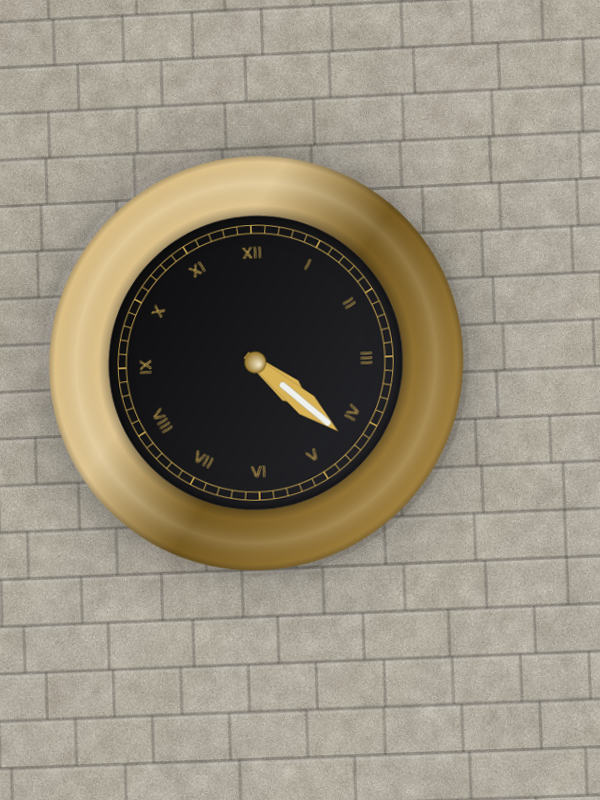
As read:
4.22
